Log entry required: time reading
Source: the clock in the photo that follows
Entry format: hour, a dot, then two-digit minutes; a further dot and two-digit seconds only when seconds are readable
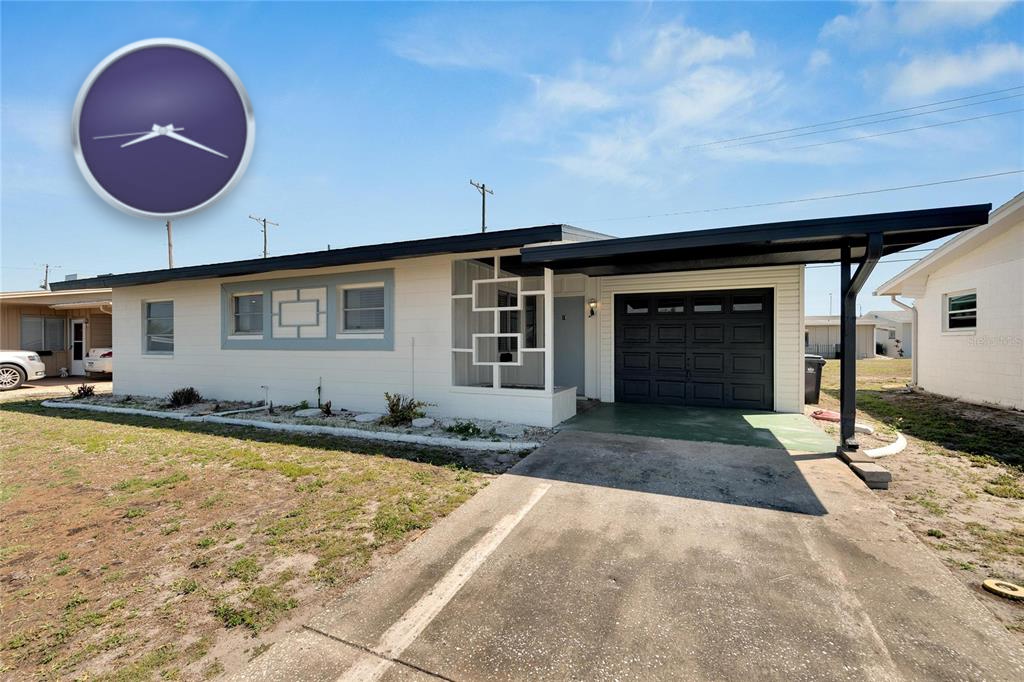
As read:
8.18.44
